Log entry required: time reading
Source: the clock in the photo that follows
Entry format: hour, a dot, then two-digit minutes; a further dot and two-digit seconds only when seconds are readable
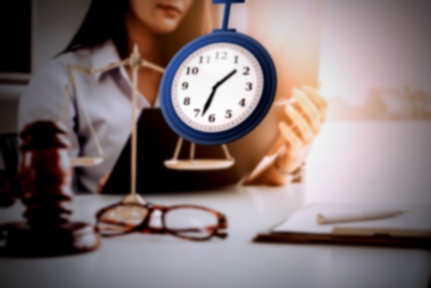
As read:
1.33
